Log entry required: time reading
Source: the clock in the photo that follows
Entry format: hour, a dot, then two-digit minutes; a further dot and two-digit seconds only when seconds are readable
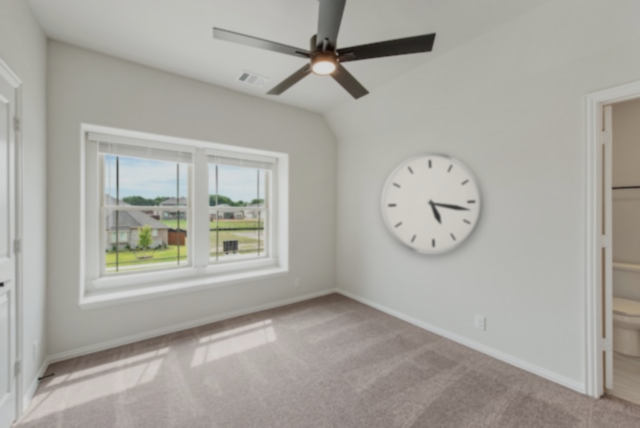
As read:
5.17
